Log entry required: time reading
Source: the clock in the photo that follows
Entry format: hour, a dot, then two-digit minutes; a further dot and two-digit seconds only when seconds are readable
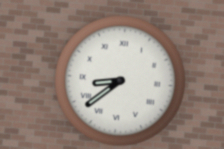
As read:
8.38
